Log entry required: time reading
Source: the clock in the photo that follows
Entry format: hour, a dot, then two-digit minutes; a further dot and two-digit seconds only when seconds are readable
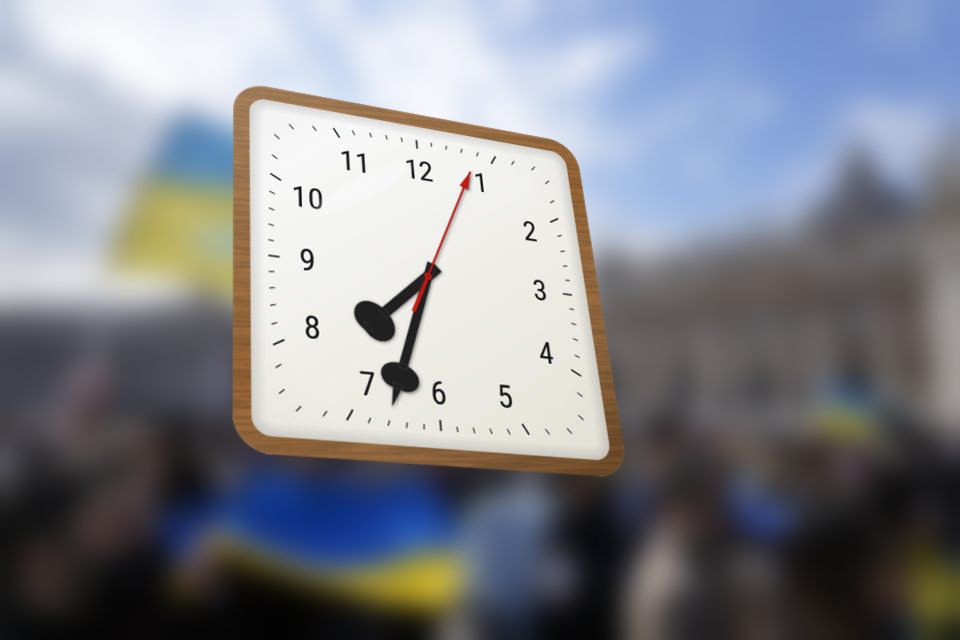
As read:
7.33.04
